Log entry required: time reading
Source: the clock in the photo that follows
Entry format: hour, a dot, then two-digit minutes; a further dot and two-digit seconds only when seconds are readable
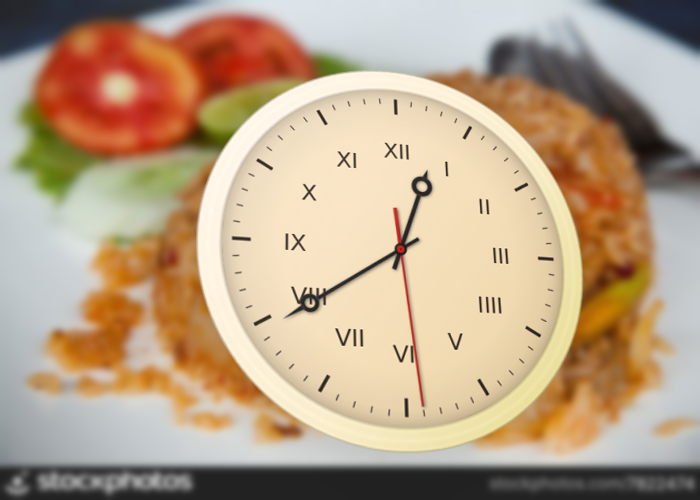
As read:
12.39.29
